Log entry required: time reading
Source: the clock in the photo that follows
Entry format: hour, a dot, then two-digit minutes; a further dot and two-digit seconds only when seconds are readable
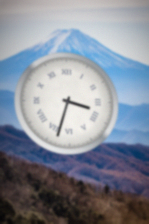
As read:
3.33
